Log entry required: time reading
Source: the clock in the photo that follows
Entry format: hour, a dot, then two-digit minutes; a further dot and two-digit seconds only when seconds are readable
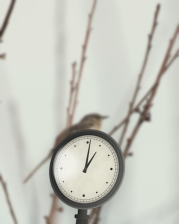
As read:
1.01
